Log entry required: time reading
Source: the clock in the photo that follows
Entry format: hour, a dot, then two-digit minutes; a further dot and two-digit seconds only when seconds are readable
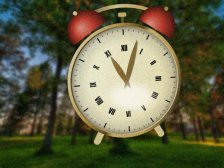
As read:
11.03
